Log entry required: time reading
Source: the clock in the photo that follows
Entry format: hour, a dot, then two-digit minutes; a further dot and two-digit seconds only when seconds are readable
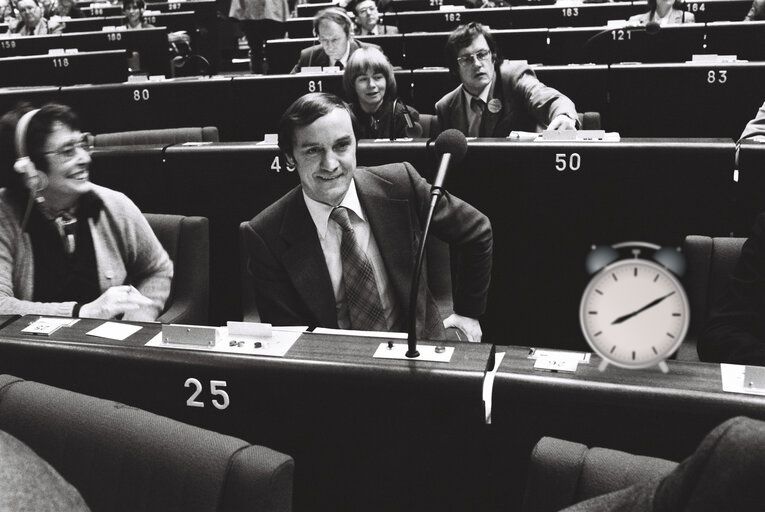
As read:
8.10
